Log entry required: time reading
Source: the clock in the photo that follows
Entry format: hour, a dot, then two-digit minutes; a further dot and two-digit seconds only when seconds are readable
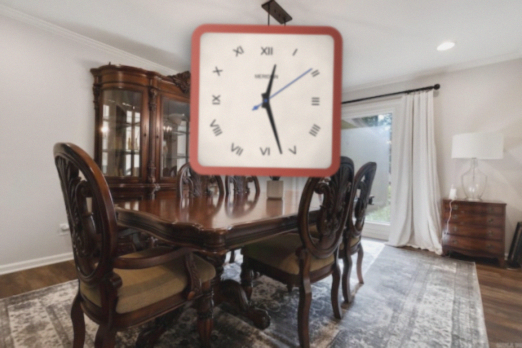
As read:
12.27.09
